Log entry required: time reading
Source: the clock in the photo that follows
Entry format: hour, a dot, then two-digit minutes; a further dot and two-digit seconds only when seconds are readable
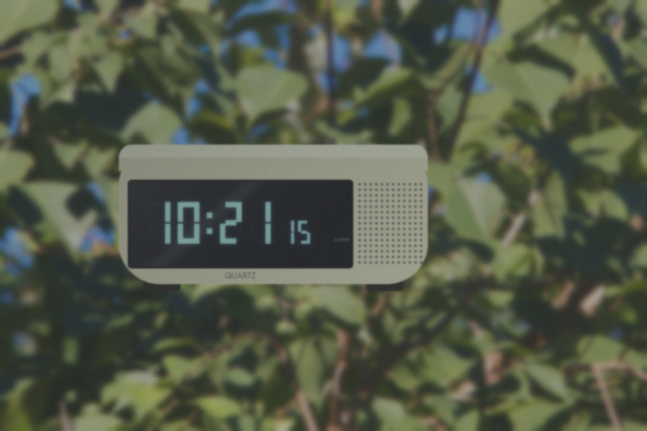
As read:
10.21.15
